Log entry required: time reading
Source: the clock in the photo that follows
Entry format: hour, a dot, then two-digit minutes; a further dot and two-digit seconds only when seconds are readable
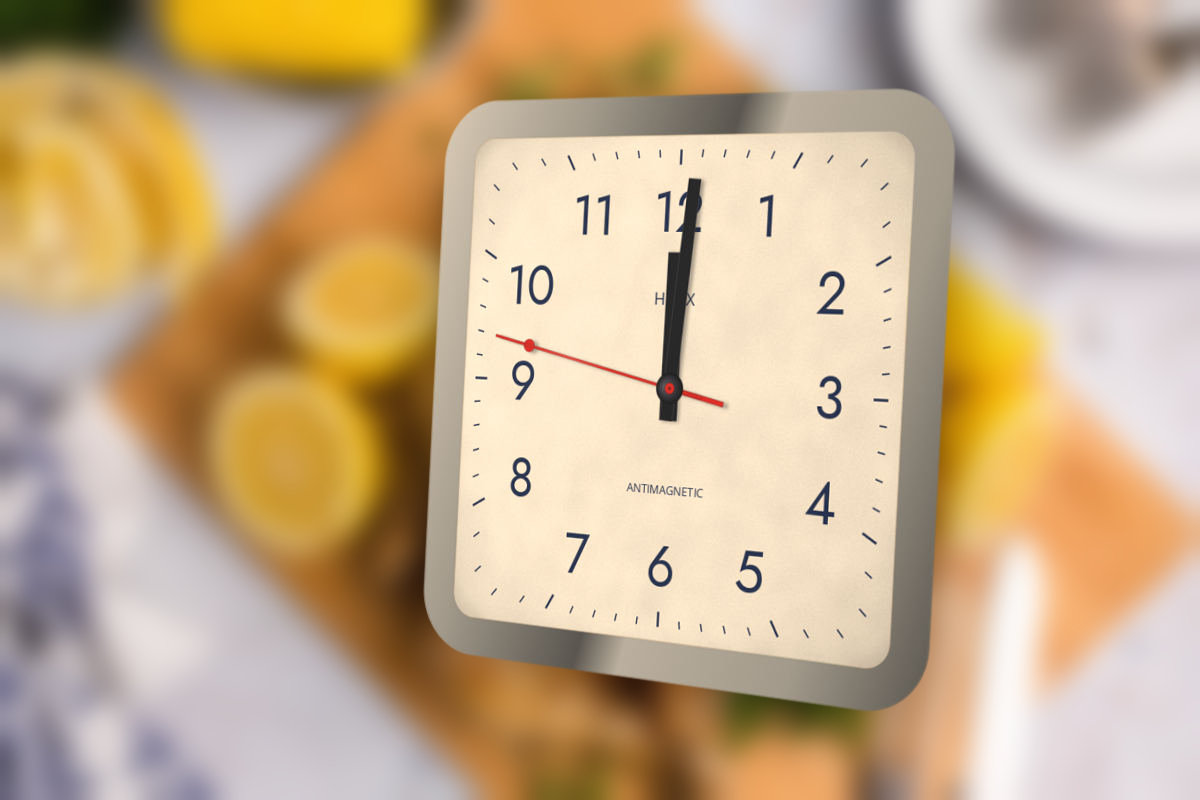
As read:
12.00.47
